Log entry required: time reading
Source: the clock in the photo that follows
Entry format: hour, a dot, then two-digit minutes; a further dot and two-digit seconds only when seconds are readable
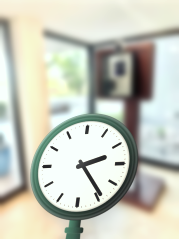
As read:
2.24
